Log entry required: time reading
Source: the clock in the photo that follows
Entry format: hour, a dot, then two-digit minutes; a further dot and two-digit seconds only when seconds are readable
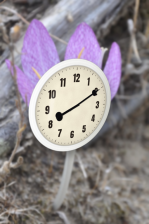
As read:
8.10
